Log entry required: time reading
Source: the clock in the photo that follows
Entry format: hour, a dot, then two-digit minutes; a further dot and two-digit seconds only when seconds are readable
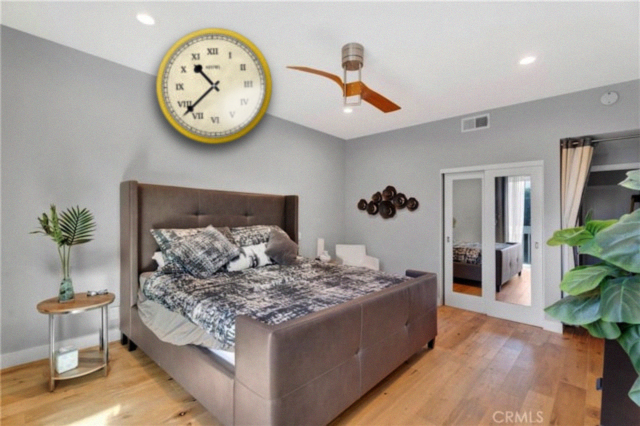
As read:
10.38
